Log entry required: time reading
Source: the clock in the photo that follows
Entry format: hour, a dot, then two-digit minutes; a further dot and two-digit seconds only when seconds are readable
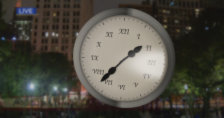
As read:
1.37
